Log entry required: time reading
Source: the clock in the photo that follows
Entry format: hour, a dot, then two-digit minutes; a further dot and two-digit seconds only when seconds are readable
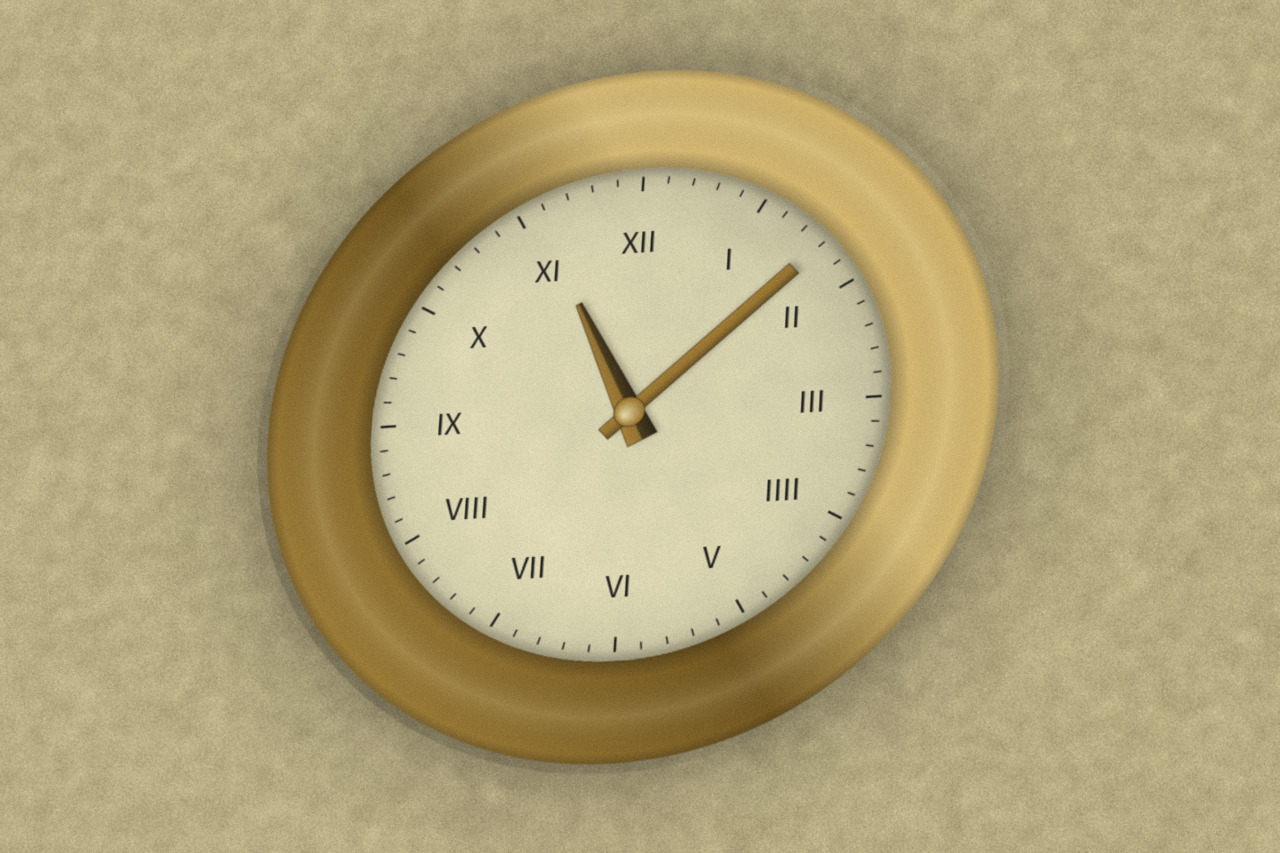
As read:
11.08
